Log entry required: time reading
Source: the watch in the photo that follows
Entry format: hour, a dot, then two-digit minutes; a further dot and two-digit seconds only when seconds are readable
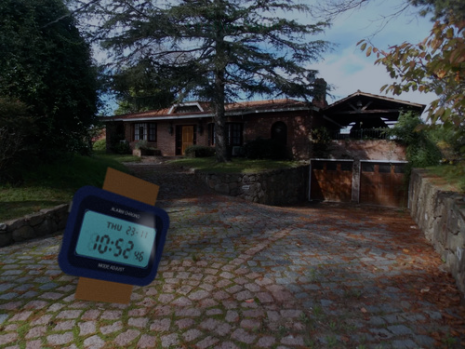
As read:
10.52.46
